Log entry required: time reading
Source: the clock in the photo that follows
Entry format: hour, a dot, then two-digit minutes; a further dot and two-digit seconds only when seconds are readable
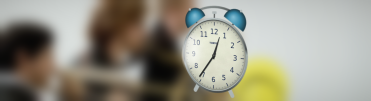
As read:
12.36
